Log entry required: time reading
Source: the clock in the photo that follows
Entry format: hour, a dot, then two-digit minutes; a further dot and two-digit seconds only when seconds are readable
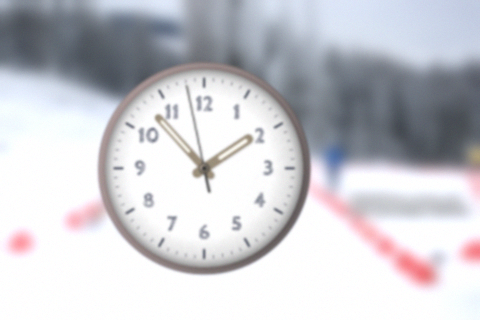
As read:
1.52.58
